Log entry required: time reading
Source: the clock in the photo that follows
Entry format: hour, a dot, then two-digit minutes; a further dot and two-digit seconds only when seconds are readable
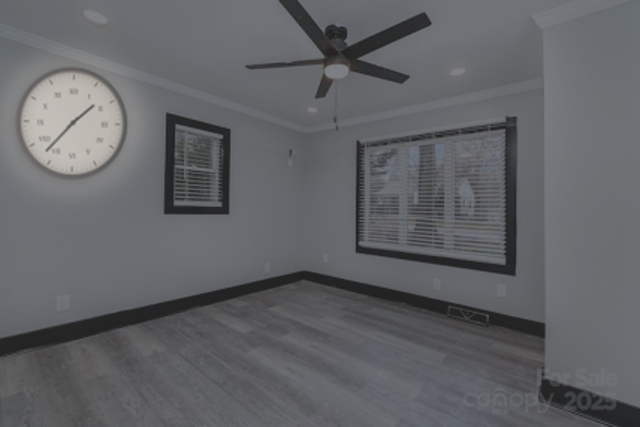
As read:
1.37
